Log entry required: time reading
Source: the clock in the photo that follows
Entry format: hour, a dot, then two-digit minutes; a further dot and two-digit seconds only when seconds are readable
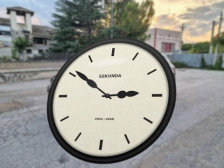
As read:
2.51
